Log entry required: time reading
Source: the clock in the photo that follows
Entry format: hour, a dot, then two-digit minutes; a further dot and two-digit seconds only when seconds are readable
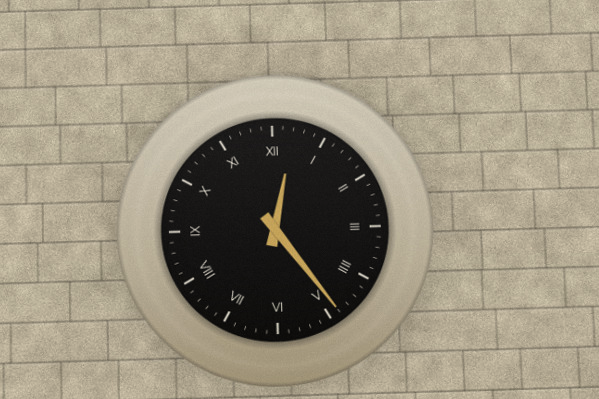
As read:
12.24
